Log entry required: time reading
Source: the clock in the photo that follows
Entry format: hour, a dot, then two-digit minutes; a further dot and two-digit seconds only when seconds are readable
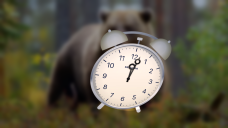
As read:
12.02
